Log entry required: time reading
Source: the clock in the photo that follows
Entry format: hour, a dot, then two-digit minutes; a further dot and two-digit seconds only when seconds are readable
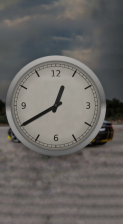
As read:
12.40
